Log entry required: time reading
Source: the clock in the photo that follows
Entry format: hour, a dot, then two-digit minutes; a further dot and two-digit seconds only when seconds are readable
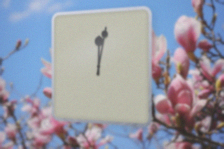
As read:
12.02
